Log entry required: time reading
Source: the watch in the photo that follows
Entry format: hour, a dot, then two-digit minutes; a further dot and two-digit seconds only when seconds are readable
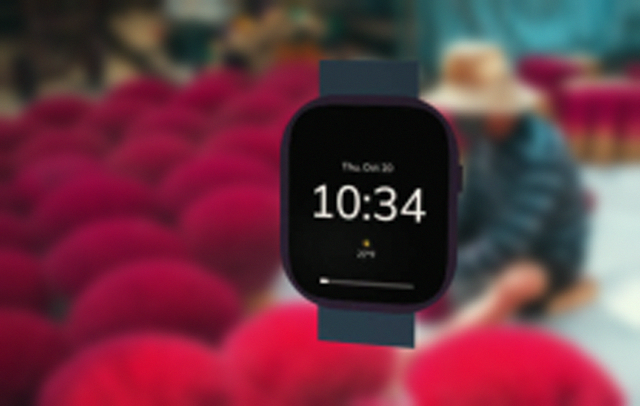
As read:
10.34
